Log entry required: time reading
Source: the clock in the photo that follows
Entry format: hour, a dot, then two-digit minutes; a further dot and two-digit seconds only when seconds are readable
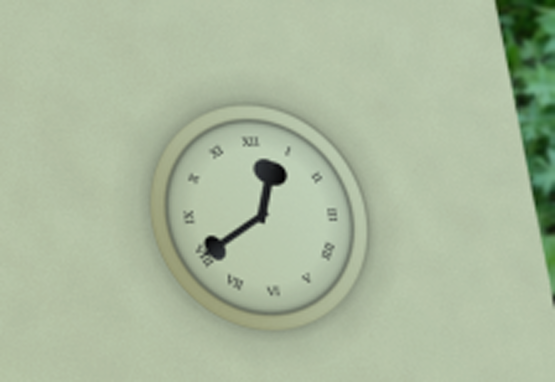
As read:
12.40
